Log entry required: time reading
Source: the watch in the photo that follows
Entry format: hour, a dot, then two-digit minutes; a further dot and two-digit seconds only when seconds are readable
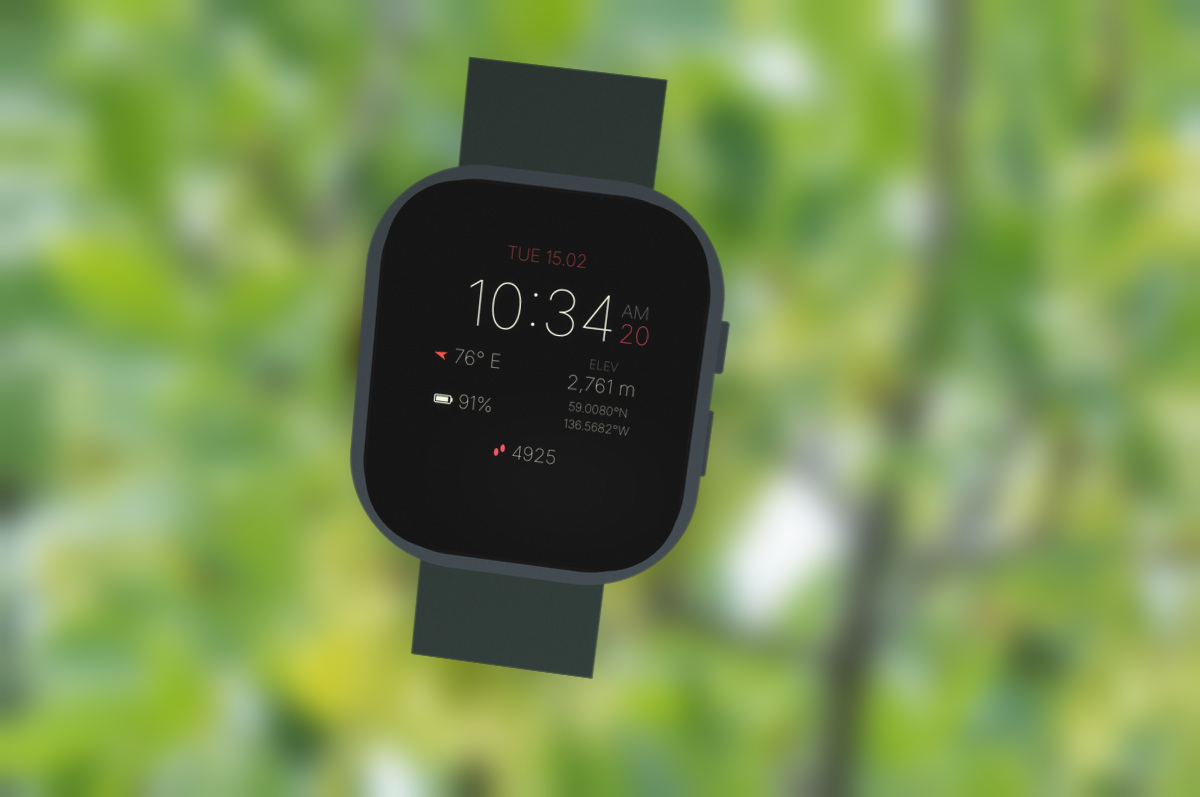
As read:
10.34.20
